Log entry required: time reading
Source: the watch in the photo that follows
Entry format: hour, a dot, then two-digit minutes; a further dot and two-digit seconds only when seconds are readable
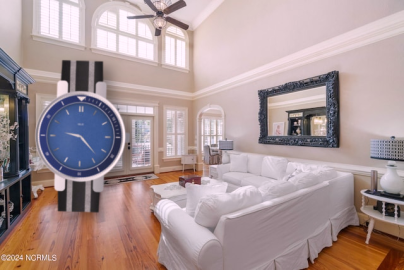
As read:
9.23
